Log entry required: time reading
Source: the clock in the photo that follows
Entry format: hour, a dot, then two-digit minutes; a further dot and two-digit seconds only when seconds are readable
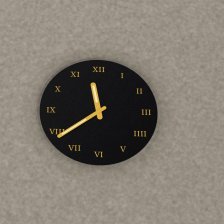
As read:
11.39
